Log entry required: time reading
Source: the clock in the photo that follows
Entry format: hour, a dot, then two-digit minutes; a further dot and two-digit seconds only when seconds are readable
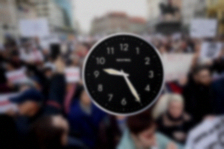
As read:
9.25
